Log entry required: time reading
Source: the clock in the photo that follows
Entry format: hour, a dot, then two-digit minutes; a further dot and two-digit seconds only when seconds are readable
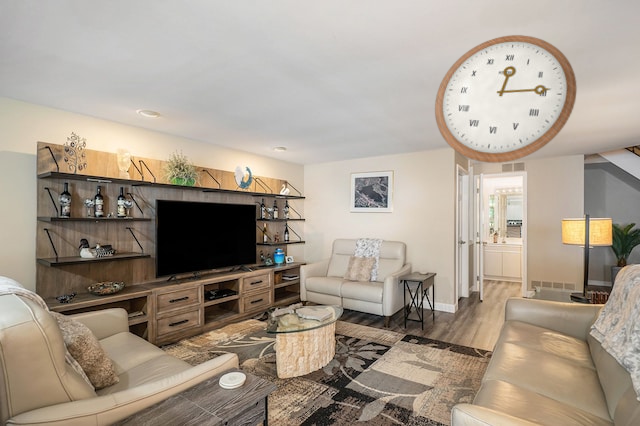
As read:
12.14
